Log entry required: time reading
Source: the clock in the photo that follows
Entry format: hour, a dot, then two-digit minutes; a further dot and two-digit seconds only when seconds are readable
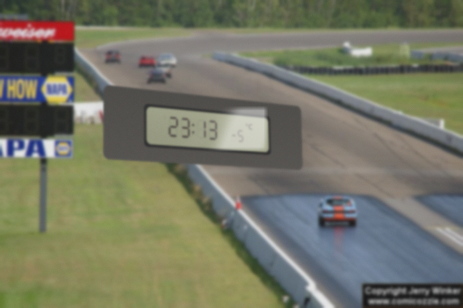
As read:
23.13
